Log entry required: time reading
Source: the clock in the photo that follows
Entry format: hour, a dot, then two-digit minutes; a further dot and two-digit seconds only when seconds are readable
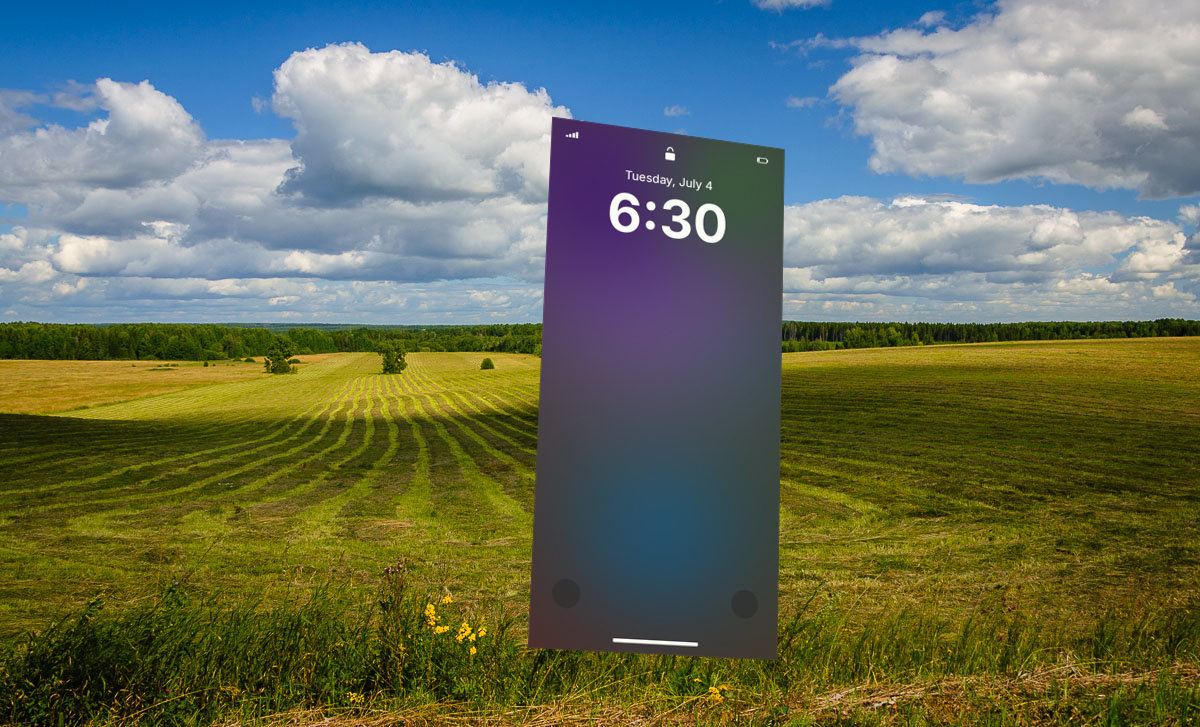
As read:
6.30
